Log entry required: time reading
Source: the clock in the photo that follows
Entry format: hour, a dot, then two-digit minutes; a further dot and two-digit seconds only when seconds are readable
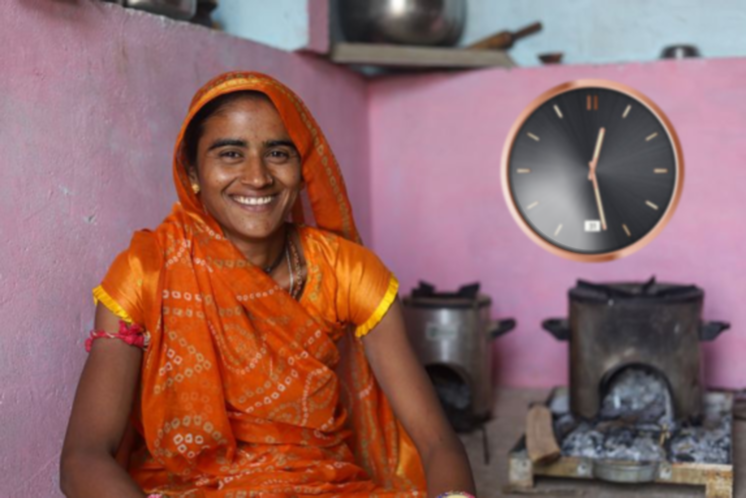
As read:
12.28
